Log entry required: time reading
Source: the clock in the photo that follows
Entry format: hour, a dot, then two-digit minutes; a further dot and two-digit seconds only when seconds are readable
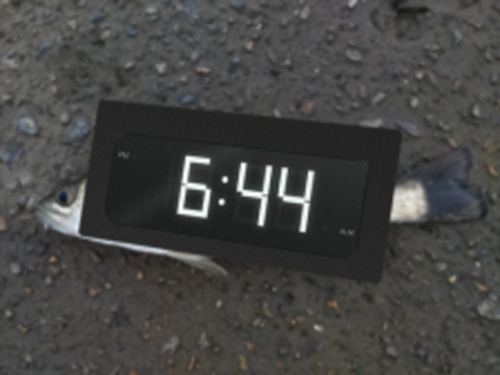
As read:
6.44
